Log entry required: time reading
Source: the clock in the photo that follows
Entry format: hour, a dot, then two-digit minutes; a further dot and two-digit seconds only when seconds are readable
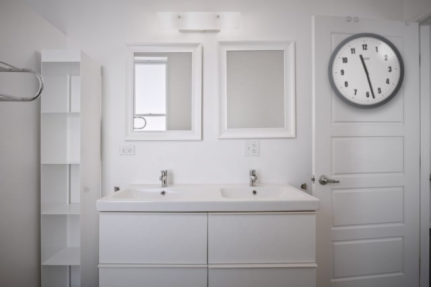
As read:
11.28
